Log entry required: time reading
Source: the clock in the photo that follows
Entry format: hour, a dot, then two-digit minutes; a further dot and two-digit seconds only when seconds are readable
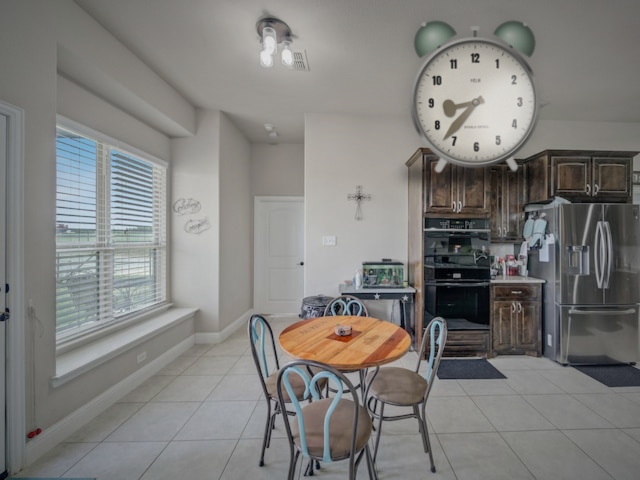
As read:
8.37
